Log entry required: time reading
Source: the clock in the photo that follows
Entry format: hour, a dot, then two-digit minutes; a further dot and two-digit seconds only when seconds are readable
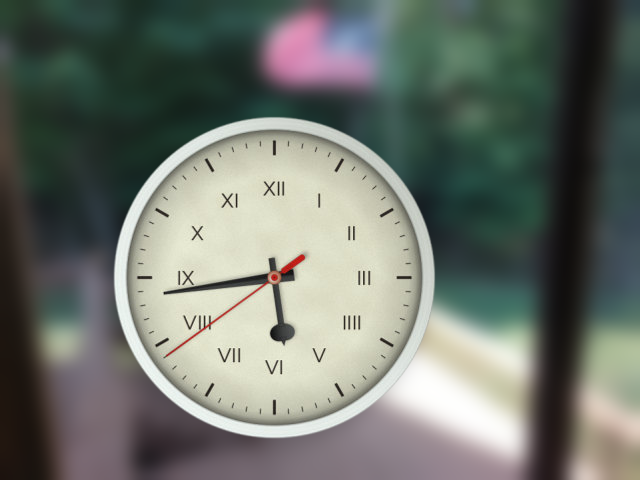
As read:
5.43.39
